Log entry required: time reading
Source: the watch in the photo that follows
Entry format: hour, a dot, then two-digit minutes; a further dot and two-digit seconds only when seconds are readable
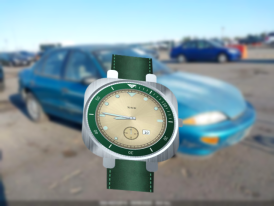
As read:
8.46
